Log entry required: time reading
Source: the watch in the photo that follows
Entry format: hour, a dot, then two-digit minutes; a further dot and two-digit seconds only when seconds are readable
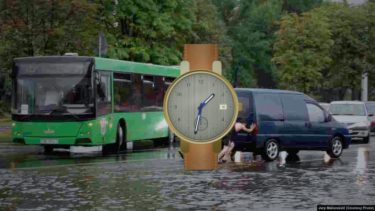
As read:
1.32
